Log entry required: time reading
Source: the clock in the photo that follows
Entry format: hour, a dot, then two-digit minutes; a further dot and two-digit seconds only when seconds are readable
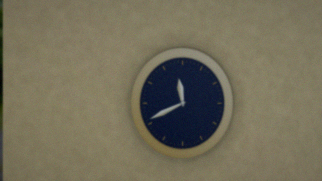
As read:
11.41
